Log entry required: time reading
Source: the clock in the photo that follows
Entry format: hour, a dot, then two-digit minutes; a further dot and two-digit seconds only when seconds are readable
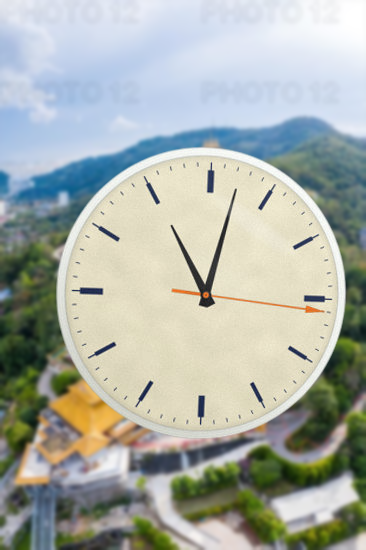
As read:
11.02.16
